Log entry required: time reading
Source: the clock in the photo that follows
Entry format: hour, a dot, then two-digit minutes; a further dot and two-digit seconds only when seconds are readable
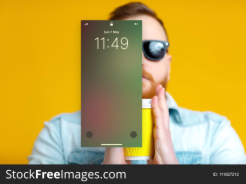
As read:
11.49
